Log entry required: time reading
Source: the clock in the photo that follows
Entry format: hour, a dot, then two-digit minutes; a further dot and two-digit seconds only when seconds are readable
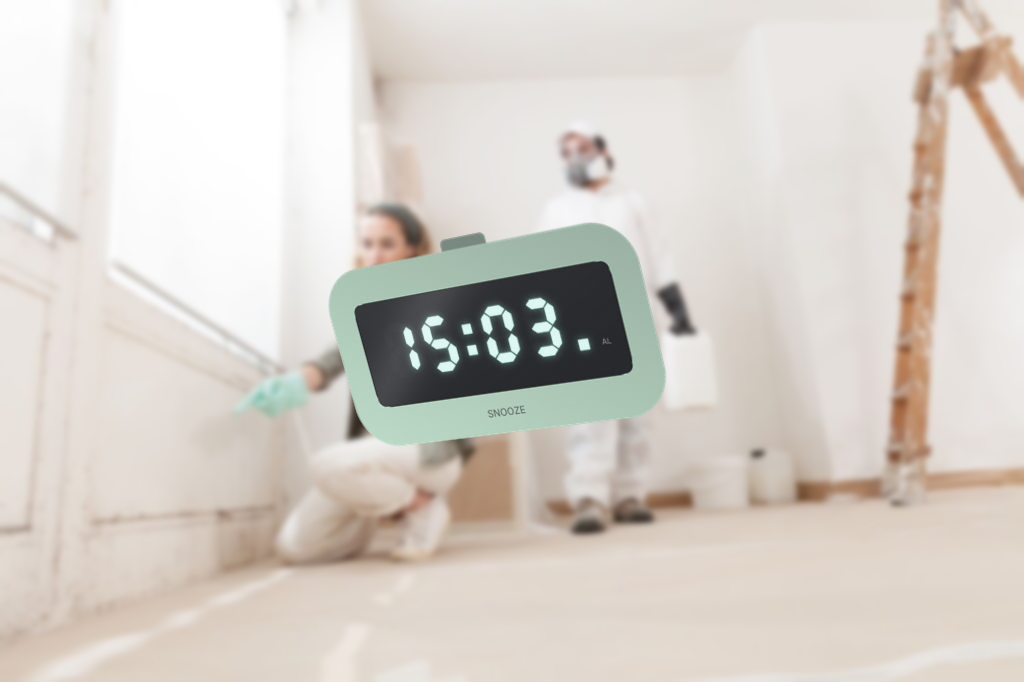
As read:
15.03
